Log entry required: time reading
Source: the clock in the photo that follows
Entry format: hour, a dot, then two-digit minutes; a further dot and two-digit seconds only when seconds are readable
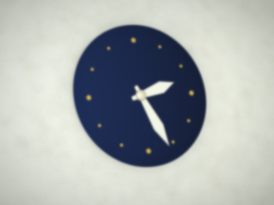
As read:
2.26
